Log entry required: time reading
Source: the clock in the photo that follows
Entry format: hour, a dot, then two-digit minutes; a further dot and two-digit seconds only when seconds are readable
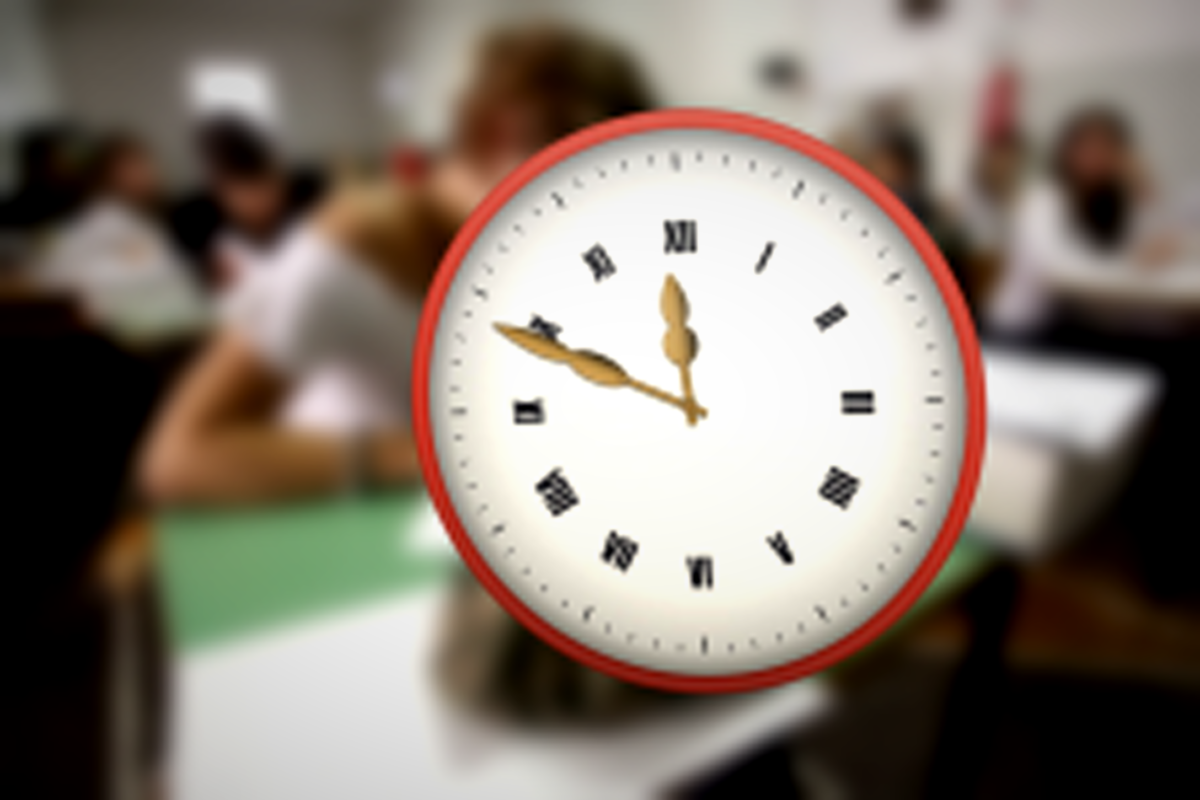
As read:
11.49
